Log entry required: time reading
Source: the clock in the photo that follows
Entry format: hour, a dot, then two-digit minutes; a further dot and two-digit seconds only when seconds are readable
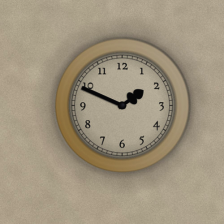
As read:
1.49
